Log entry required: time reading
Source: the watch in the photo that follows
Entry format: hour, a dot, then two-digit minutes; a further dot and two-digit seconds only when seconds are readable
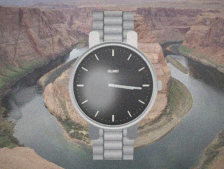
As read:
3.16
